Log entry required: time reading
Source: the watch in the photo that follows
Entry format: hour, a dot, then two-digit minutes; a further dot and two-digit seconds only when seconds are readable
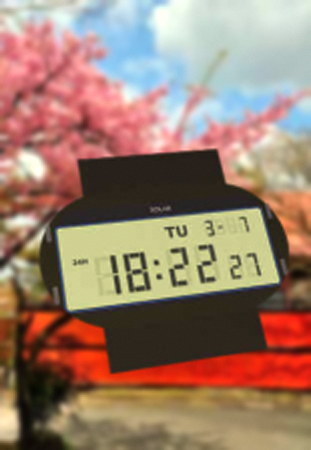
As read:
18.22.27
